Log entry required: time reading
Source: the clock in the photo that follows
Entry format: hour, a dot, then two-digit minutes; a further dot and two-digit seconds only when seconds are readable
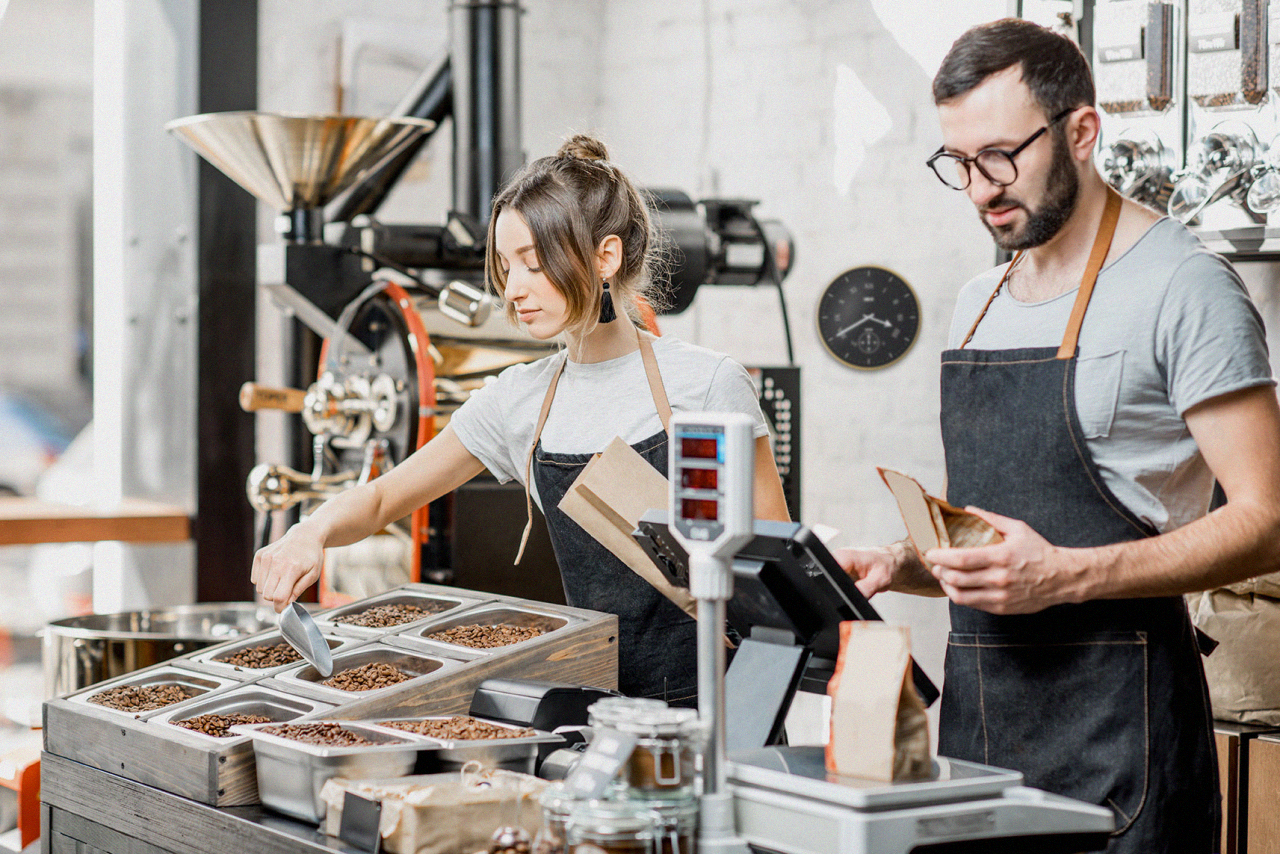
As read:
3.40
